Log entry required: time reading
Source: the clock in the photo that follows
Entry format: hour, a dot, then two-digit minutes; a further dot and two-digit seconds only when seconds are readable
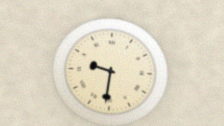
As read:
9.31
